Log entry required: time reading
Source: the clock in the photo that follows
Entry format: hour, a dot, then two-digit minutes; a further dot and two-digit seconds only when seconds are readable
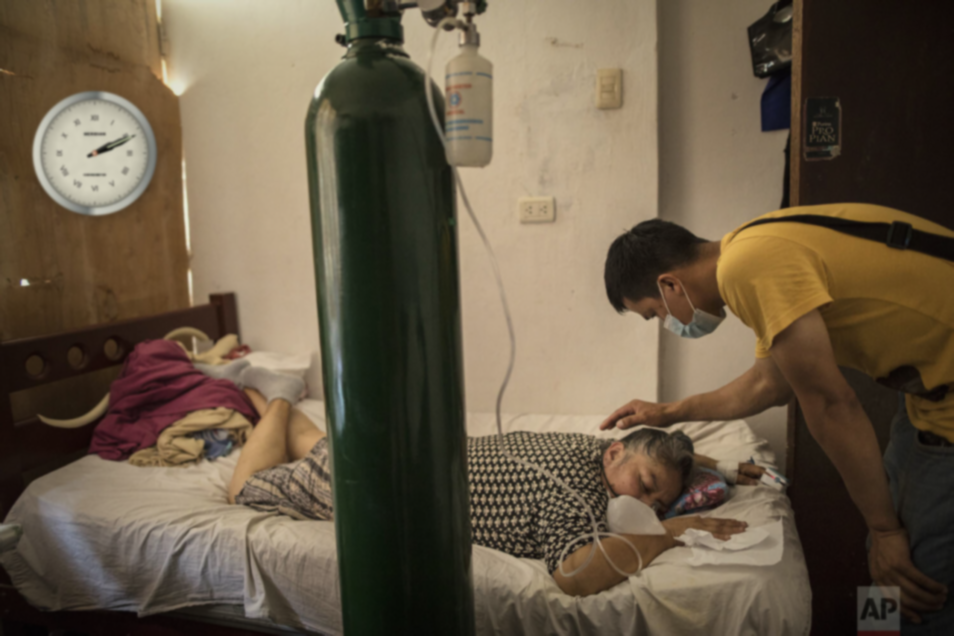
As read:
2.11
